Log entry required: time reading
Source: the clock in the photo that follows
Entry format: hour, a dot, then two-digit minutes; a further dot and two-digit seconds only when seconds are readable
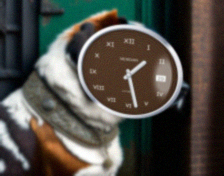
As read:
1.28
